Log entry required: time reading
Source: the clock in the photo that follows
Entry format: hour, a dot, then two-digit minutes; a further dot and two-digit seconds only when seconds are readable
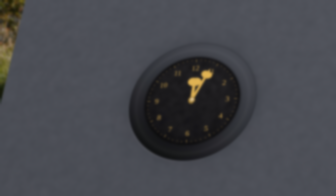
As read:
12.04
